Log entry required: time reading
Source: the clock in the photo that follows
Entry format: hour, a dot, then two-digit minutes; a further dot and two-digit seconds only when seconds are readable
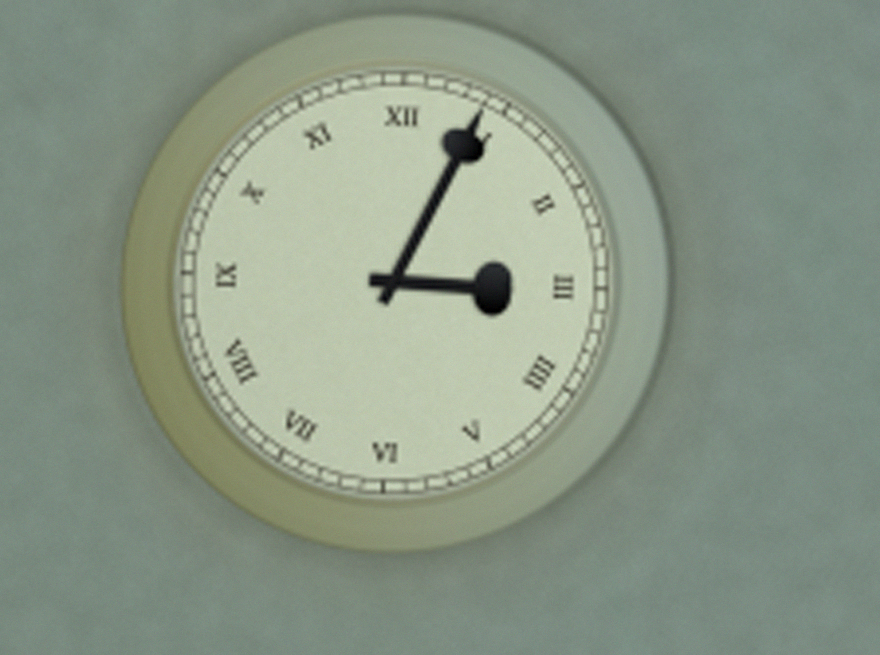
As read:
3.04
